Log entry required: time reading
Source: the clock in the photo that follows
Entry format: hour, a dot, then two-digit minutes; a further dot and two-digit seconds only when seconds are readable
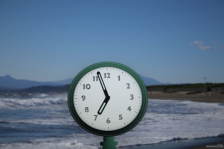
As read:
6.57
